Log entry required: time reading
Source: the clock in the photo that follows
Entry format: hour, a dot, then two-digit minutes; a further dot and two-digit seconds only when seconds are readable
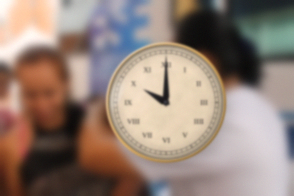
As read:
10.00
